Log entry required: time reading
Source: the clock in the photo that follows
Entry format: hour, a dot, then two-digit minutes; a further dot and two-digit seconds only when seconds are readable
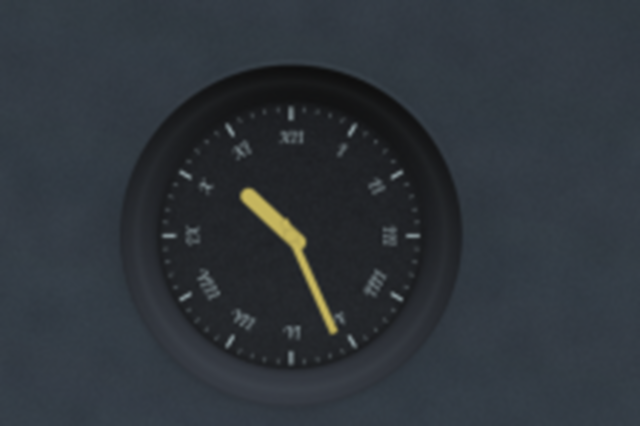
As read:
10.26
